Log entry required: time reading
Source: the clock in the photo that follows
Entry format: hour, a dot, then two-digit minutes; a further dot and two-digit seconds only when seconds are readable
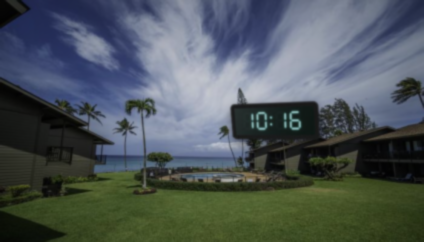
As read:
10.16
